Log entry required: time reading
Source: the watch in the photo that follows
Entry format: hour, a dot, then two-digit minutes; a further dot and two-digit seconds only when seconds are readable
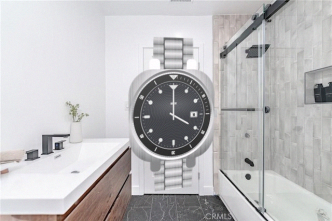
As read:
4.00
